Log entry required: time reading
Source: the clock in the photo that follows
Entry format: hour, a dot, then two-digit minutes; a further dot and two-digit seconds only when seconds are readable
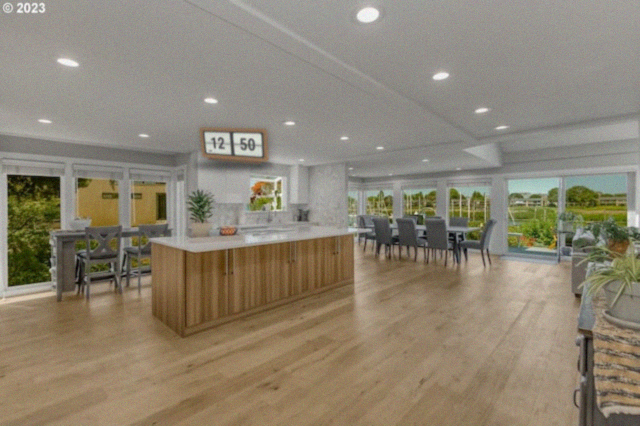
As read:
12.50
